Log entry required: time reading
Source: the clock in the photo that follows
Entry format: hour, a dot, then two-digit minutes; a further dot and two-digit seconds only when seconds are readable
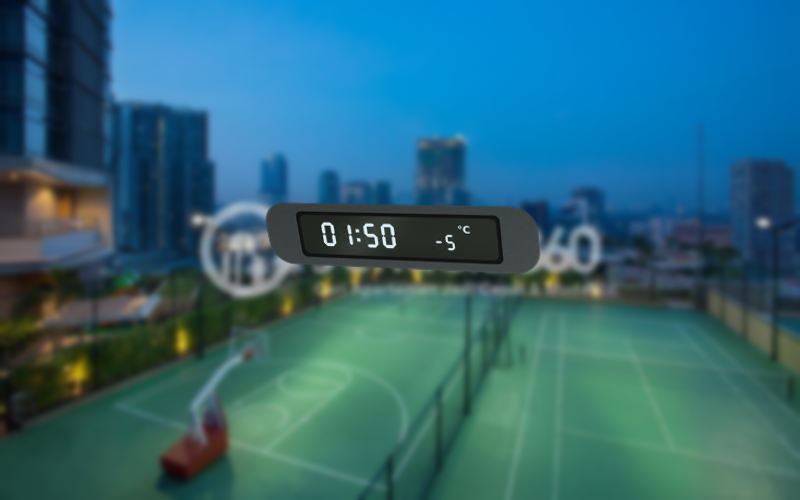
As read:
1.50
